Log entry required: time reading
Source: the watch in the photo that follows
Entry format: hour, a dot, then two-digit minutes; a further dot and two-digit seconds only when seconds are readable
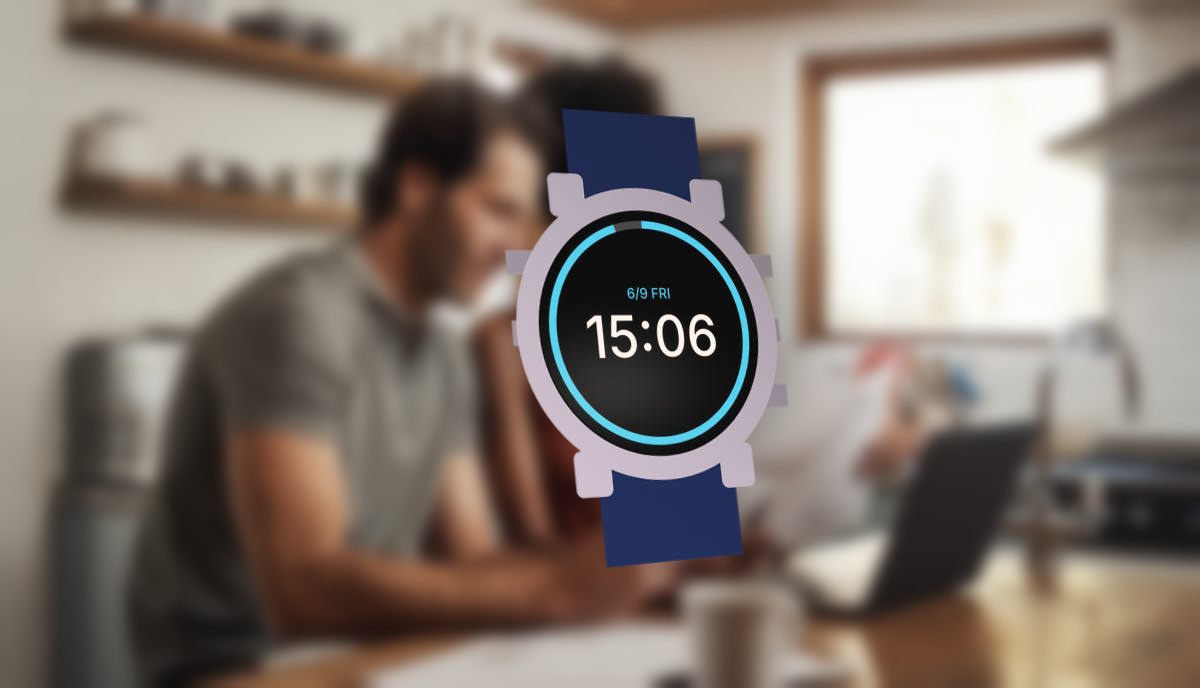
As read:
15.06
